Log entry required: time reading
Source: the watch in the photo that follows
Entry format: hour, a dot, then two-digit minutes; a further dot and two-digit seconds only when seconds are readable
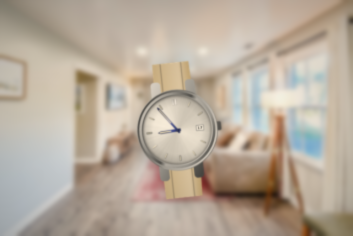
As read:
8.54
